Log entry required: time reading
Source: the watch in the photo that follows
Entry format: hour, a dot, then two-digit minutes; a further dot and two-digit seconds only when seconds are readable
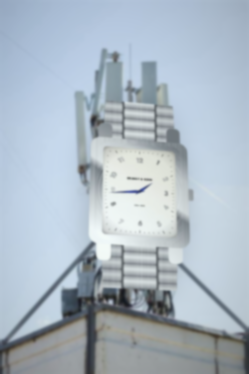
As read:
1.44
